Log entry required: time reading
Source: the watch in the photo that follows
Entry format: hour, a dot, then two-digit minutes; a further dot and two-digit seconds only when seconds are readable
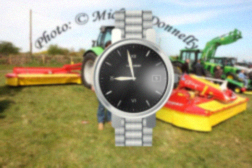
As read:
8.58
